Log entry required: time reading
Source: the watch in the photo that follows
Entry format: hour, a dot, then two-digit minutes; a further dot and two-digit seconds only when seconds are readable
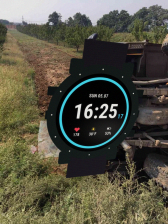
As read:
16.25
